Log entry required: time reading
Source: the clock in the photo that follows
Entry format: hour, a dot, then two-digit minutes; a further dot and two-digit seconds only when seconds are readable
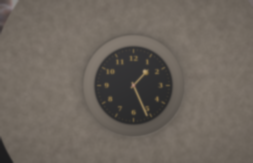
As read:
1.26
